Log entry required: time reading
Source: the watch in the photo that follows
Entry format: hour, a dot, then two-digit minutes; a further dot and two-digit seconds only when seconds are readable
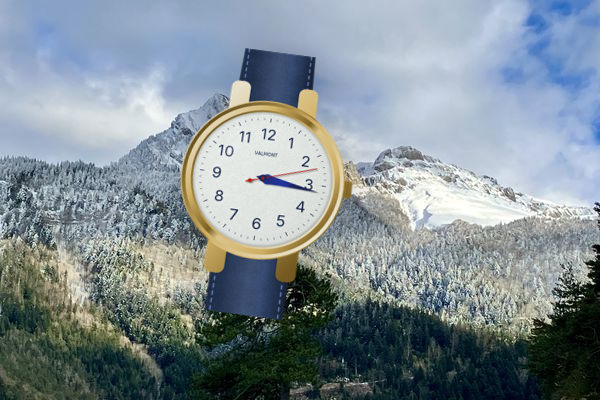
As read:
3.16.12
